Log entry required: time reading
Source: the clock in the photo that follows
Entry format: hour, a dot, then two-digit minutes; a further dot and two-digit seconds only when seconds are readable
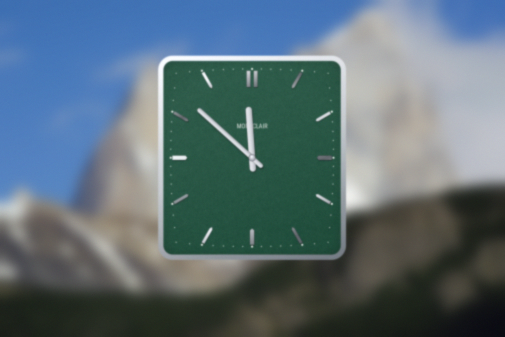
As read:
11.52
